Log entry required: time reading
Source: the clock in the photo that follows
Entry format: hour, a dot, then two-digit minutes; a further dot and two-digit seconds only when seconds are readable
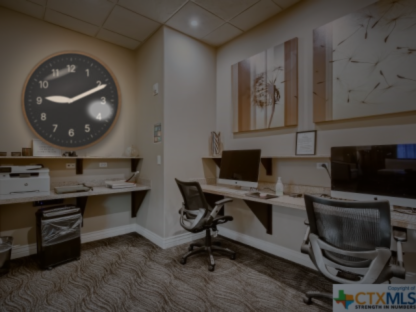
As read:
9.11
